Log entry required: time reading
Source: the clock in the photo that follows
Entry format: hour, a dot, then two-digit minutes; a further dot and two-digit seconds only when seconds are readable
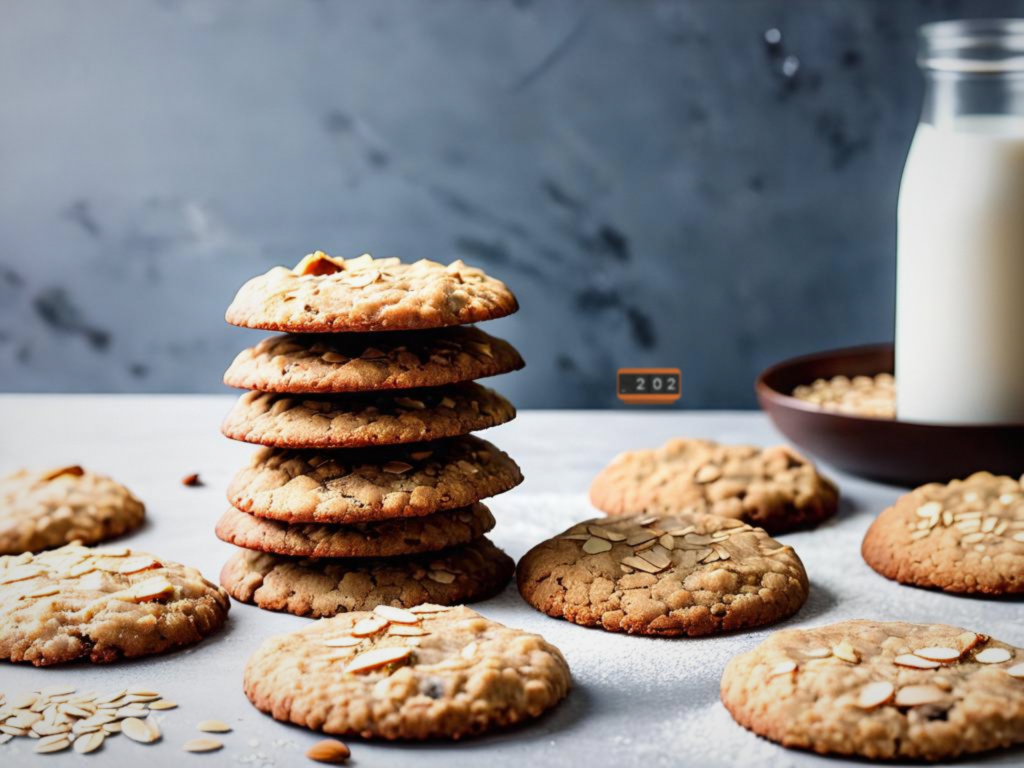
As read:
2.02
